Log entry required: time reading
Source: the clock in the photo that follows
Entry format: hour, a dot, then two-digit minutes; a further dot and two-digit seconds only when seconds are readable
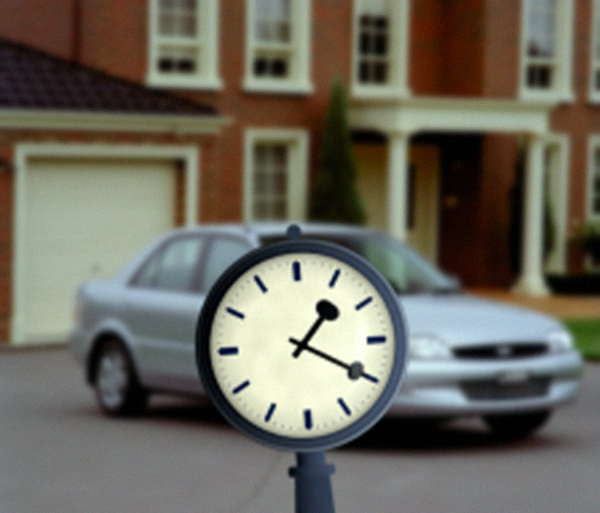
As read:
1.20
